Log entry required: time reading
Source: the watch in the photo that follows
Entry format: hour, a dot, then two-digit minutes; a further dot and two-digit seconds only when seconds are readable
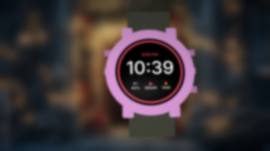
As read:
10.39
